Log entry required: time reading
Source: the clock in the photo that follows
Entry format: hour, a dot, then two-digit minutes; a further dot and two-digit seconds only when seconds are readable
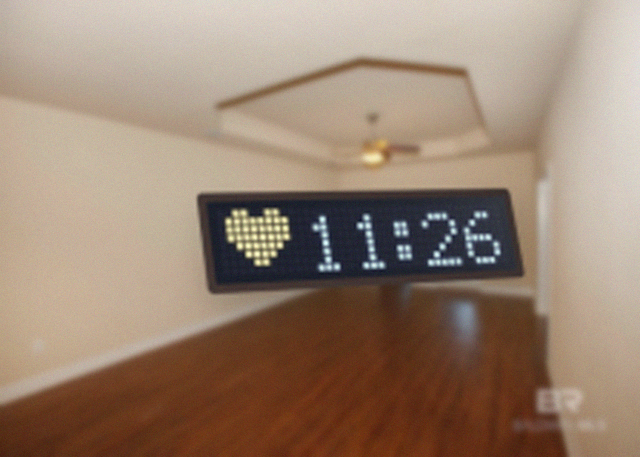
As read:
11.26
